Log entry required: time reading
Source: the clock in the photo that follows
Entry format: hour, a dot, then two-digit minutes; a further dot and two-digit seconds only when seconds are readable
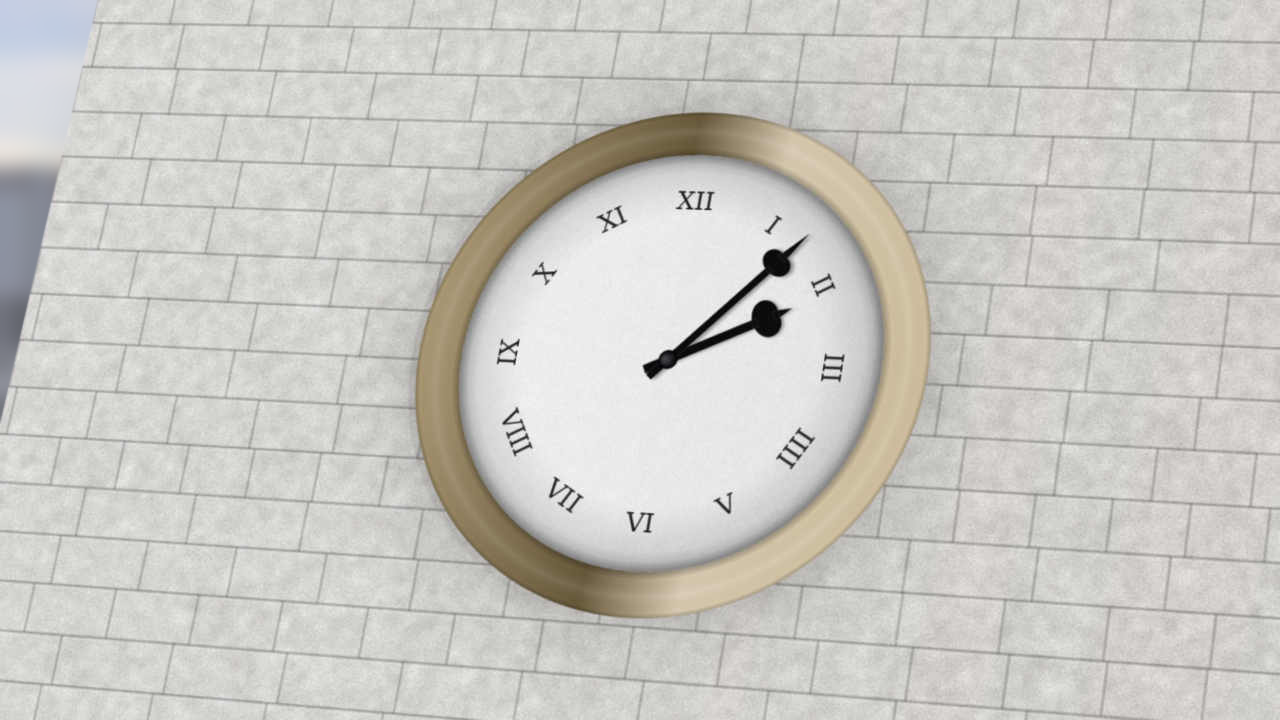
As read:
2.07
